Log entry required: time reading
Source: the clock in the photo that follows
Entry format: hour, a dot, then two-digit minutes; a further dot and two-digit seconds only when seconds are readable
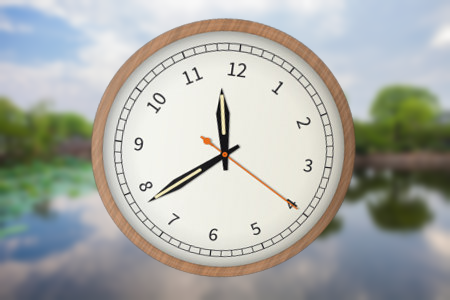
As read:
11.38.20
